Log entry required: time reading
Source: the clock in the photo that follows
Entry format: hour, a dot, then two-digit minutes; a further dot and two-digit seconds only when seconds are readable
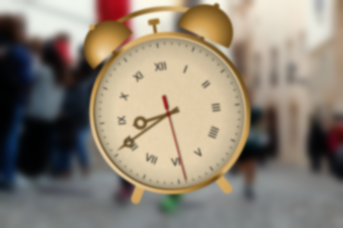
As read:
8.40.29
